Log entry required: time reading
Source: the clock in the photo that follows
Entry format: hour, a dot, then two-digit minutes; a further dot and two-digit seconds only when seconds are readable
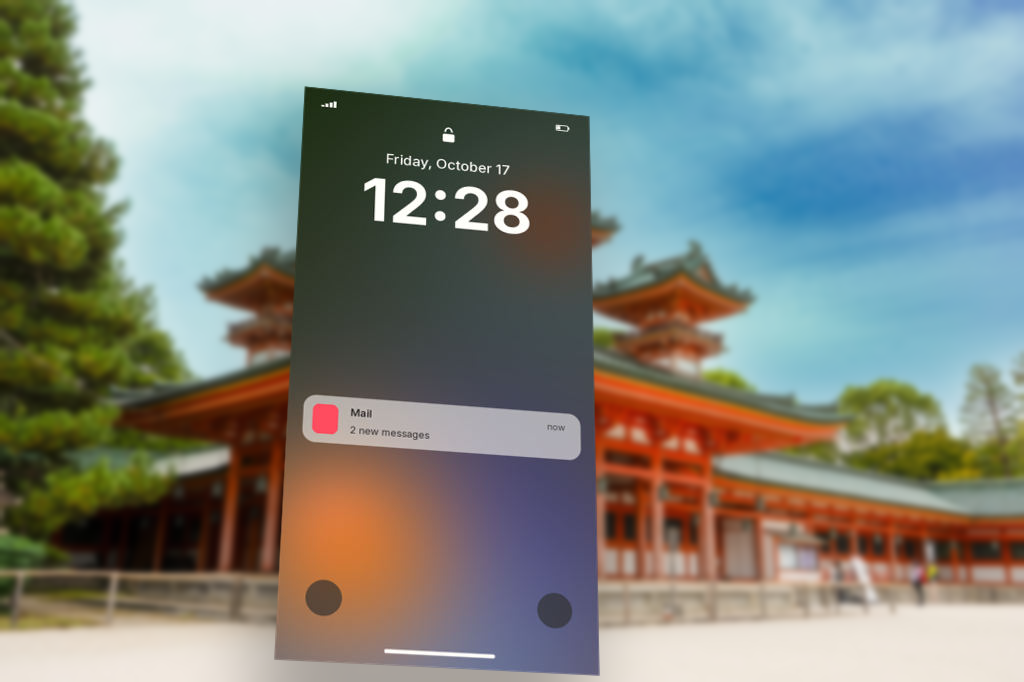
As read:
12.28
